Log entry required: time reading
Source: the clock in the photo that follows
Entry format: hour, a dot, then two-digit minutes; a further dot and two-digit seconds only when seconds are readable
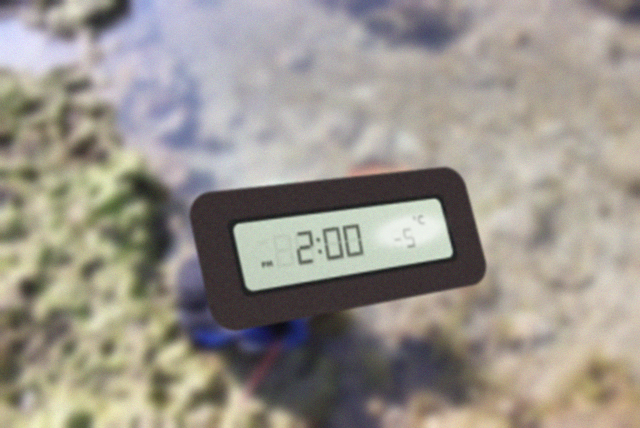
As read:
2.00
